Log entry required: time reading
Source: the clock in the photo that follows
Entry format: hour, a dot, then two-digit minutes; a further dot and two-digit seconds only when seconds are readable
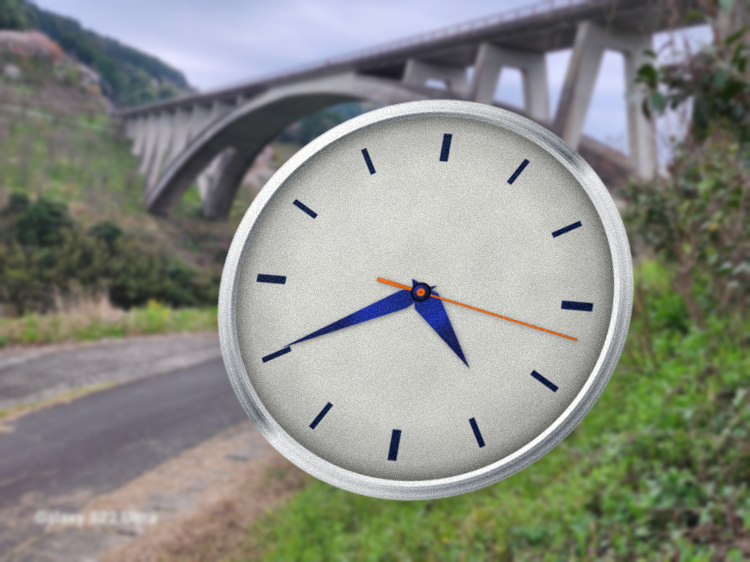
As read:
4.40.17
